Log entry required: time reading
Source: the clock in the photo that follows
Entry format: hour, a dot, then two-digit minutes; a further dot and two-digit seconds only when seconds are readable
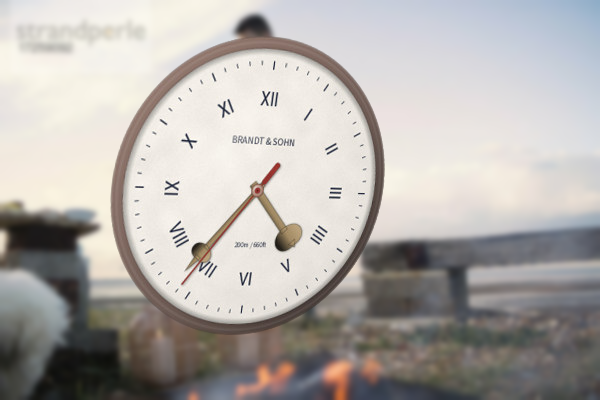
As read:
4.36.36
